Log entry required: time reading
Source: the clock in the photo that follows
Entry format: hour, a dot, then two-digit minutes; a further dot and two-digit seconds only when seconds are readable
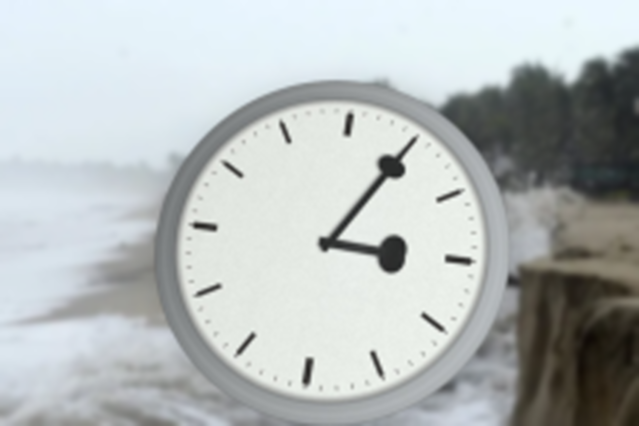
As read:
3.05
